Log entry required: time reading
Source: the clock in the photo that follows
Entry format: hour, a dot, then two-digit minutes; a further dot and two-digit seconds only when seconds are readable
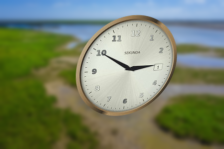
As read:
2.50
